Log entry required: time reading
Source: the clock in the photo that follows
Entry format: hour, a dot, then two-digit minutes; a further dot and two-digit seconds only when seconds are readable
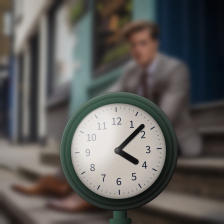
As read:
4.08
